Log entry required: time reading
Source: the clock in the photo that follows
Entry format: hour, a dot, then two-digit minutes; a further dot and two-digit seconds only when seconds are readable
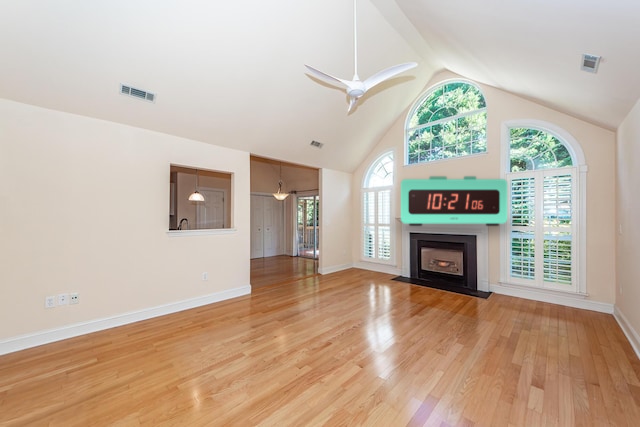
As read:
10.21
